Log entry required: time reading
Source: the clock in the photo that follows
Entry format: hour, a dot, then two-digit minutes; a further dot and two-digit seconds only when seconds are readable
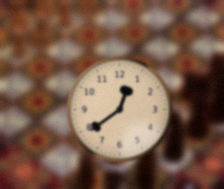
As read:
12.39
